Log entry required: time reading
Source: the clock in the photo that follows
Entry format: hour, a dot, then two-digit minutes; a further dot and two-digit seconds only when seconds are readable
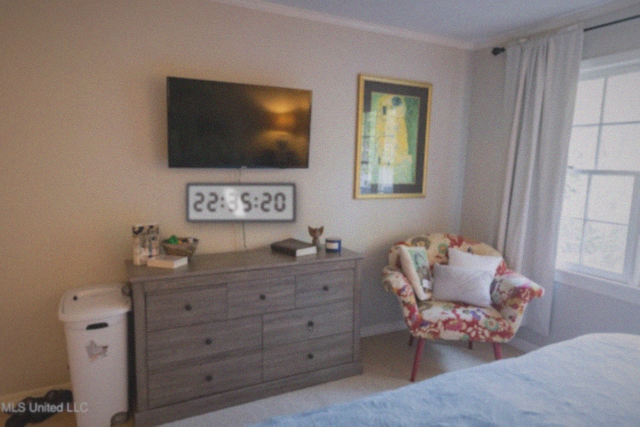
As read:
22.35.20
